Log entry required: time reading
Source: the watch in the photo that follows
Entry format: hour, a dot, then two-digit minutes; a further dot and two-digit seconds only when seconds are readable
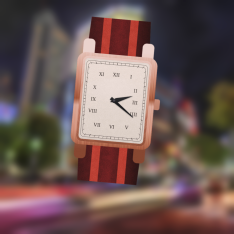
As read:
2.21
